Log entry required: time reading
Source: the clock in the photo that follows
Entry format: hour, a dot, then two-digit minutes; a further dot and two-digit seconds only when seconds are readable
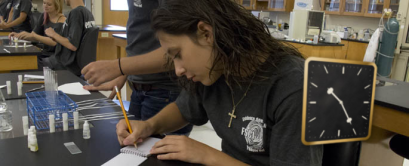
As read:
10.25
